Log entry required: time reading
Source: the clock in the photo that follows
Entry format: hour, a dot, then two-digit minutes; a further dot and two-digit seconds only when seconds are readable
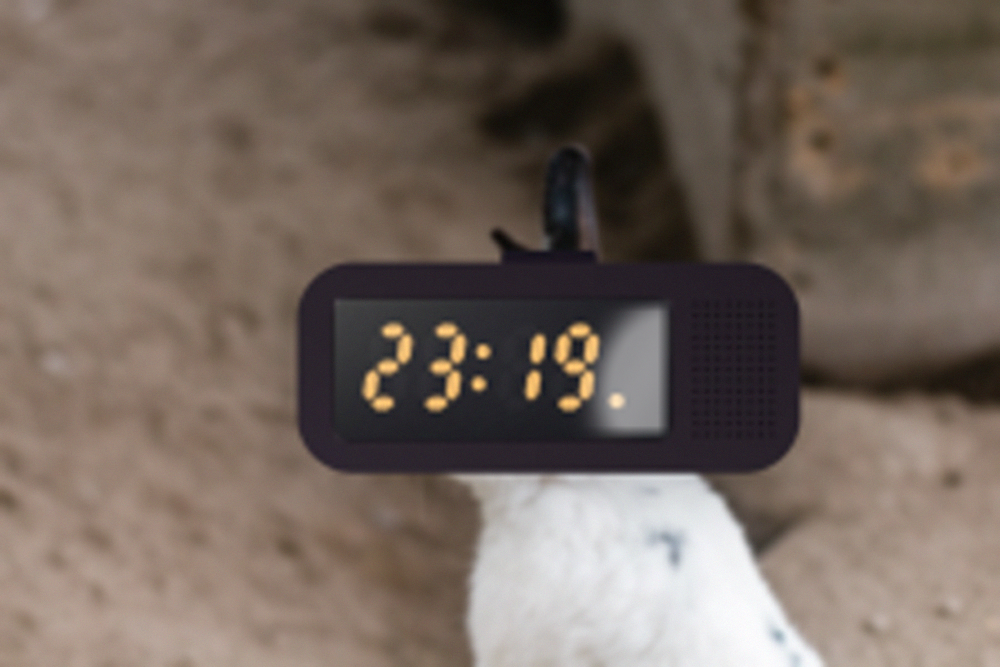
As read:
23.19
